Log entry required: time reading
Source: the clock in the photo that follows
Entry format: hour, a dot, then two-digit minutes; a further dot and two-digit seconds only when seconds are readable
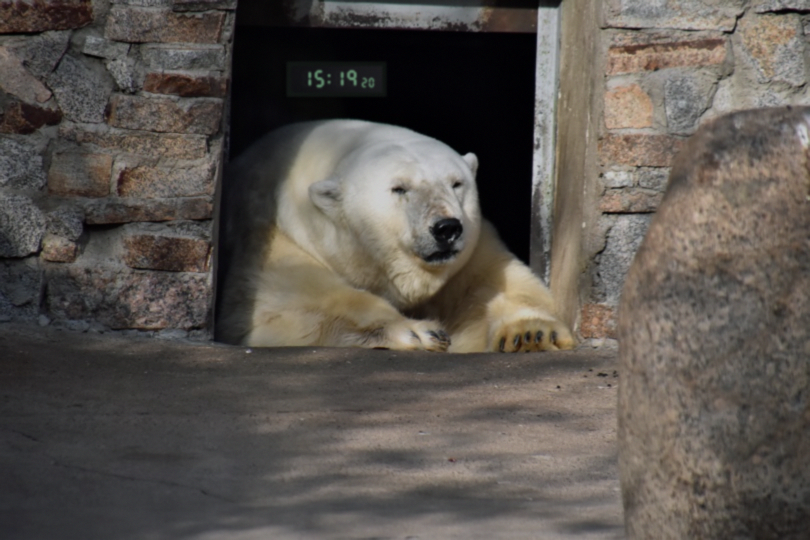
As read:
15.19
